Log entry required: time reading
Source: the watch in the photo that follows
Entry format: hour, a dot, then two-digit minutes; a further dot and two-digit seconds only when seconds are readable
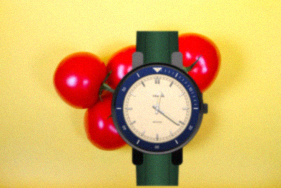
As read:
12.21
